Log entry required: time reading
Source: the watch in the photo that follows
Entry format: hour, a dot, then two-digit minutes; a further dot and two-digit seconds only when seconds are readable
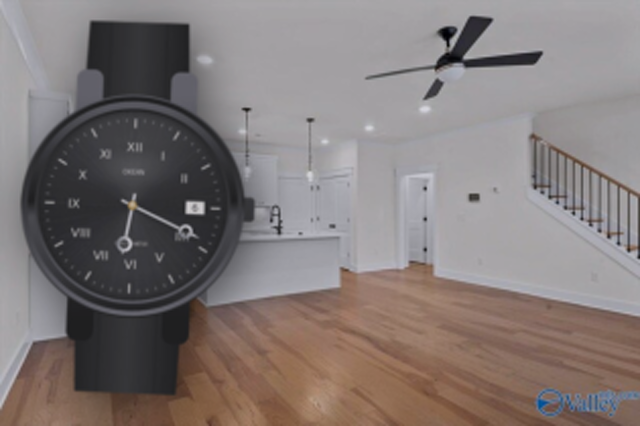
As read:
6.19
